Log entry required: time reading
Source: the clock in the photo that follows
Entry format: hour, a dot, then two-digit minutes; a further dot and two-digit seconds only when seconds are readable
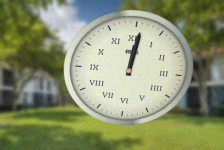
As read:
12.01
